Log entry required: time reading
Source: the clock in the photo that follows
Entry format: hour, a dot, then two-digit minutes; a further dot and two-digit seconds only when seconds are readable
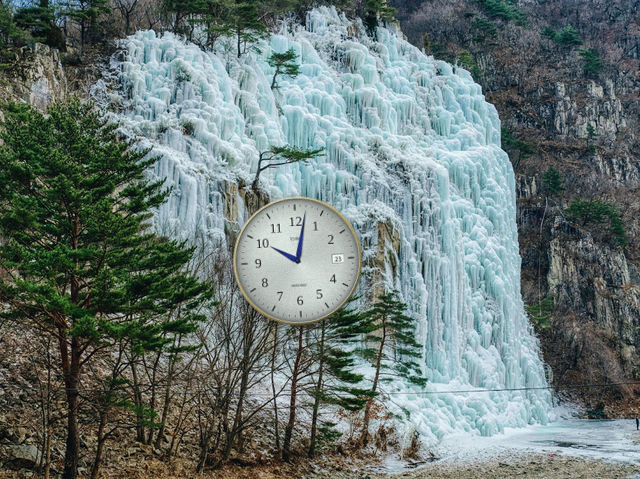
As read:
10.02
